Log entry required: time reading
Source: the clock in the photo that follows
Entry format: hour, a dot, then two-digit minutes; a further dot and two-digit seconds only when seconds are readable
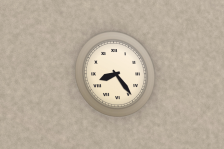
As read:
8.24
